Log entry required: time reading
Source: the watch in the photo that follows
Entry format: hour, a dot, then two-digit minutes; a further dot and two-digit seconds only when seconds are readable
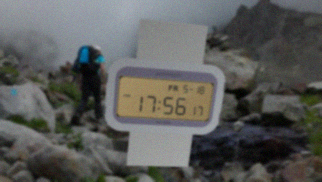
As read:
17.56.17
